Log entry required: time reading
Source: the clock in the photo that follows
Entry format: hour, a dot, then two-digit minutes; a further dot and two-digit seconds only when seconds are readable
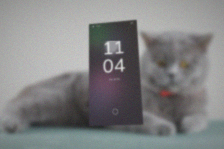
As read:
11.04
